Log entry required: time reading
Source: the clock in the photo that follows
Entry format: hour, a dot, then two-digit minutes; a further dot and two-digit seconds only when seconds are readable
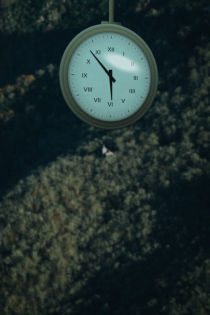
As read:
5.53
